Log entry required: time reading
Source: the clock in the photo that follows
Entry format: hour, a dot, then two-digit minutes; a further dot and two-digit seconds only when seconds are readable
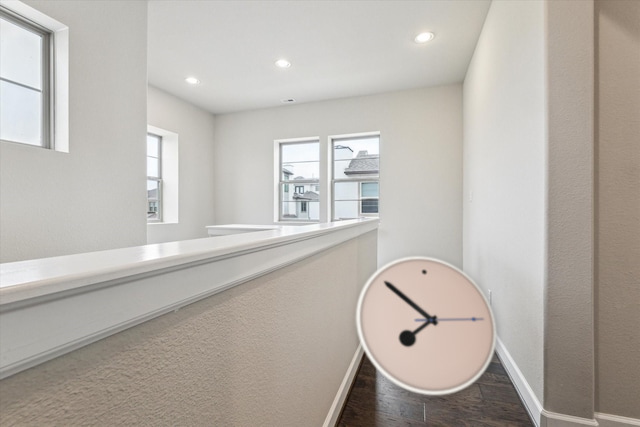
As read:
7.52.15
